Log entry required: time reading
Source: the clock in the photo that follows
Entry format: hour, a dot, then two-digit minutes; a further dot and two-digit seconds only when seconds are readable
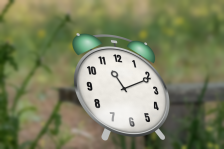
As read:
11.11
